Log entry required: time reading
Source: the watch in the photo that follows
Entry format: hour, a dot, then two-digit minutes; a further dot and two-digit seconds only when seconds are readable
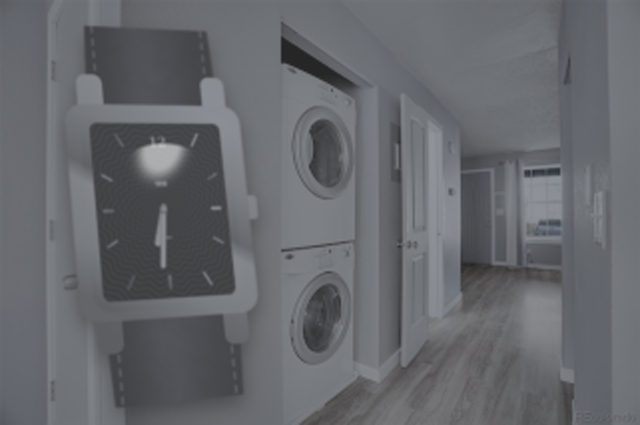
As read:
6.31
